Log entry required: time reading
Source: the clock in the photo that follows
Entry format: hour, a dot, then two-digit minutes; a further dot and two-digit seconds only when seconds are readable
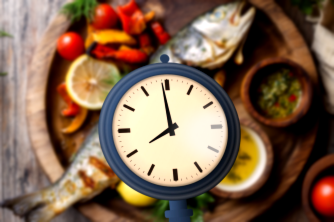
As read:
7.59
